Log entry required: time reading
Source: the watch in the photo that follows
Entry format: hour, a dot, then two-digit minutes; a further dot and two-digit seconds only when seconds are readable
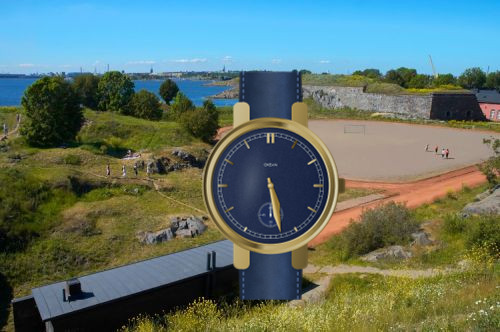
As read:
5.28
